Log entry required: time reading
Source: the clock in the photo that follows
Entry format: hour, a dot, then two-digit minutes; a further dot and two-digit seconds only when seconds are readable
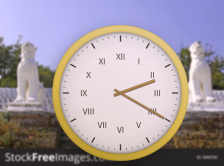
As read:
2.20
